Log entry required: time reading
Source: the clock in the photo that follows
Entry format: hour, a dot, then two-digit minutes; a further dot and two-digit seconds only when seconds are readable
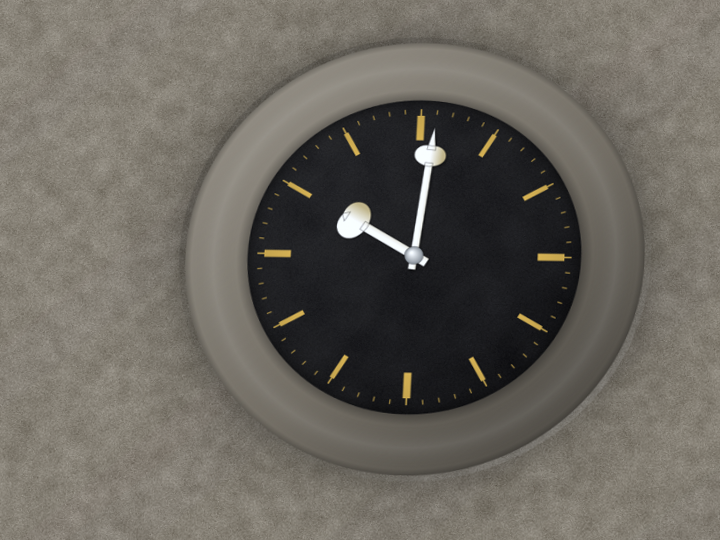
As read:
10.01
